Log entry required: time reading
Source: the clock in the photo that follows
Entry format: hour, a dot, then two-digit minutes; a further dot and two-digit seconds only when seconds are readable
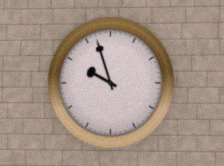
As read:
9.57
